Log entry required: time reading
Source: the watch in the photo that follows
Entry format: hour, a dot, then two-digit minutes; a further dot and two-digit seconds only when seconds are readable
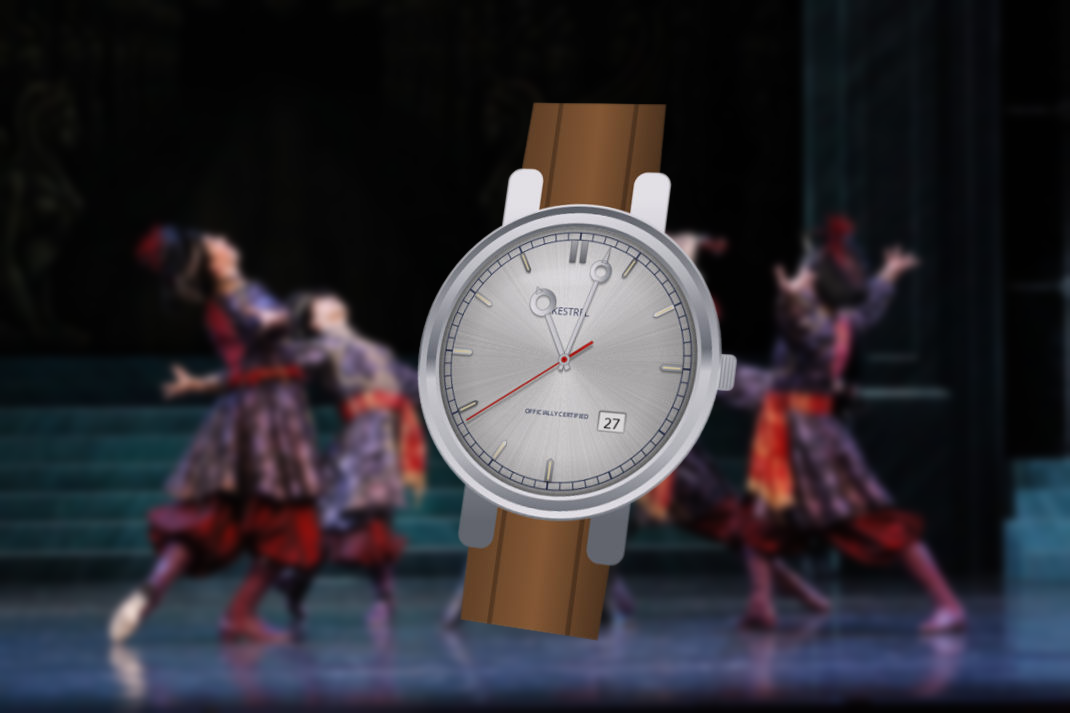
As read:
11.02.39
